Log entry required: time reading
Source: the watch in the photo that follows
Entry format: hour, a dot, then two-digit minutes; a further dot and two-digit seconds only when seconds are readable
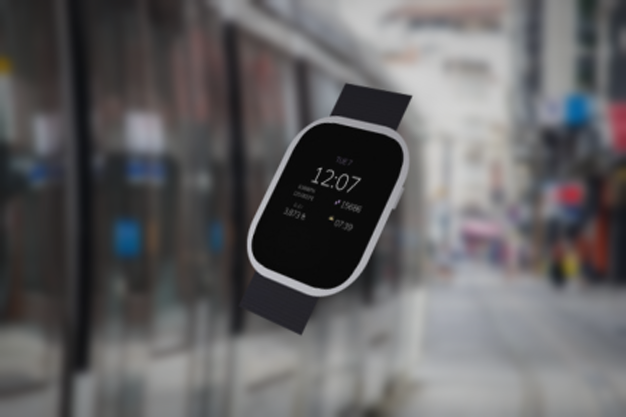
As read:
12.07
